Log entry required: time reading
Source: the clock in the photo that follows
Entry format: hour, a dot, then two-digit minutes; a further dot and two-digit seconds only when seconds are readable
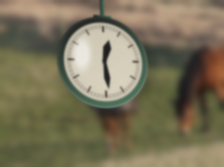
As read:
12.29
